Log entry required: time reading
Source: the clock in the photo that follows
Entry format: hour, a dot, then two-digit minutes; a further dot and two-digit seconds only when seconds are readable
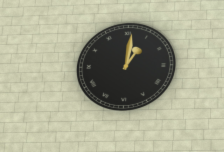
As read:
1.01
